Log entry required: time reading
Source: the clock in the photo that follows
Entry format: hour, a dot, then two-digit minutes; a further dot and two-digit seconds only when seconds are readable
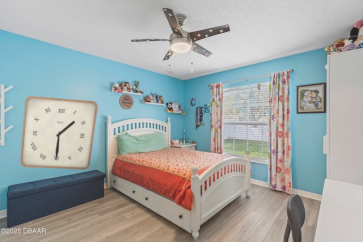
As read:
1.30
